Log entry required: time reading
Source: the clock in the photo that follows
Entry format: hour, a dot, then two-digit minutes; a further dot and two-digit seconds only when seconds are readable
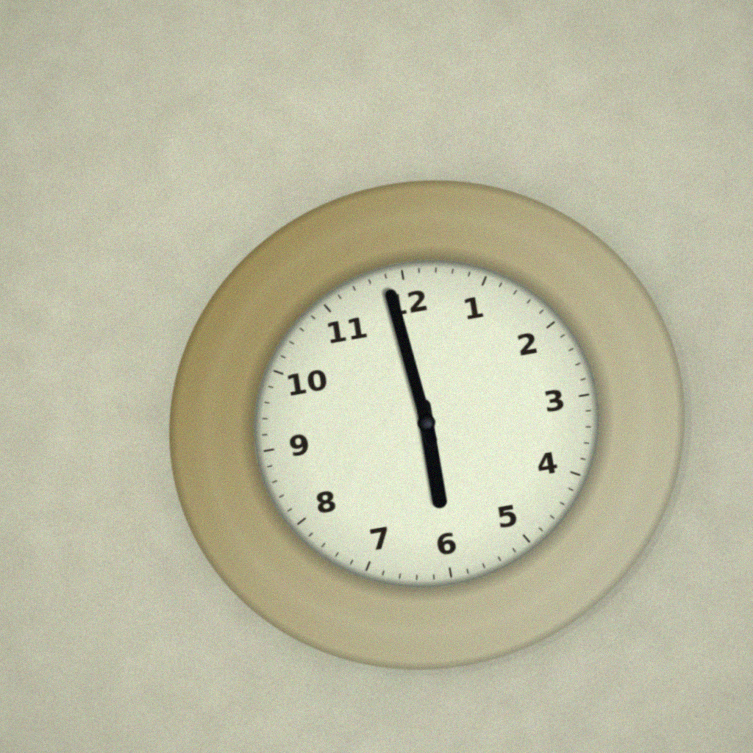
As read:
5.59
